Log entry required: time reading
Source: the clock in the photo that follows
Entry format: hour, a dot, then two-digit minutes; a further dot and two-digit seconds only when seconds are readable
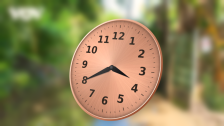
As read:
3.40
